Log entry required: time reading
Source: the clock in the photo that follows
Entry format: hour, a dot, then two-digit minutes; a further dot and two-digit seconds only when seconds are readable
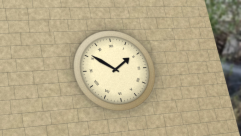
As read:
1.51
